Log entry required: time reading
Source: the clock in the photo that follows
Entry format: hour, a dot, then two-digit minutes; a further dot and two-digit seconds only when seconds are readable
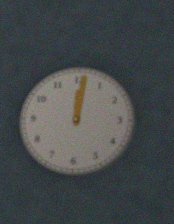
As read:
12.01
